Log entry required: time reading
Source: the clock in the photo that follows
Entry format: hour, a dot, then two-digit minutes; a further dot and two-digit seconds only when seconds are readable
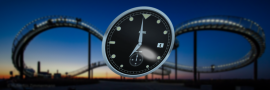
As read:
6.59
